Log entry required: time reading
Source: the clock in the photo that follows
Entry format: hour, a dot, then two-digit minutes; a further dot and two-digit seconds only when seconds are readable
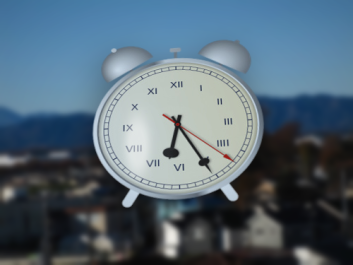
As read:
6.25.22
